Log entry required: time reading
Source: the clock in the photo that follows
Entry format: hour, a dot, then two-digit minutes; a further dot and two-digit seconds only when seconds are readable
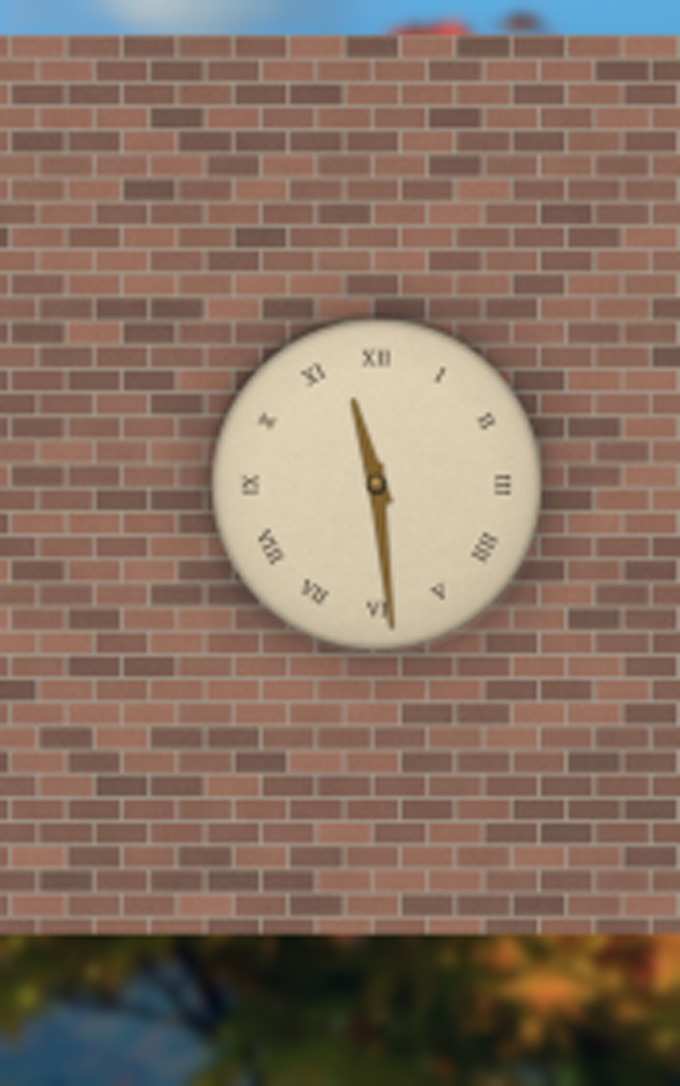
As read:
11.29
